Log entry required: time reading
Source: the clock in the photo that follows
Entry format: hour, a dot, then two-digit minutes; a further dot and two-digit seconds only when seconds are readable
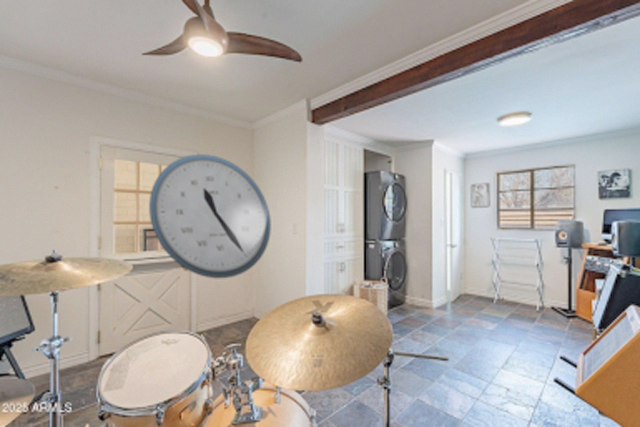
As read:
11.25
